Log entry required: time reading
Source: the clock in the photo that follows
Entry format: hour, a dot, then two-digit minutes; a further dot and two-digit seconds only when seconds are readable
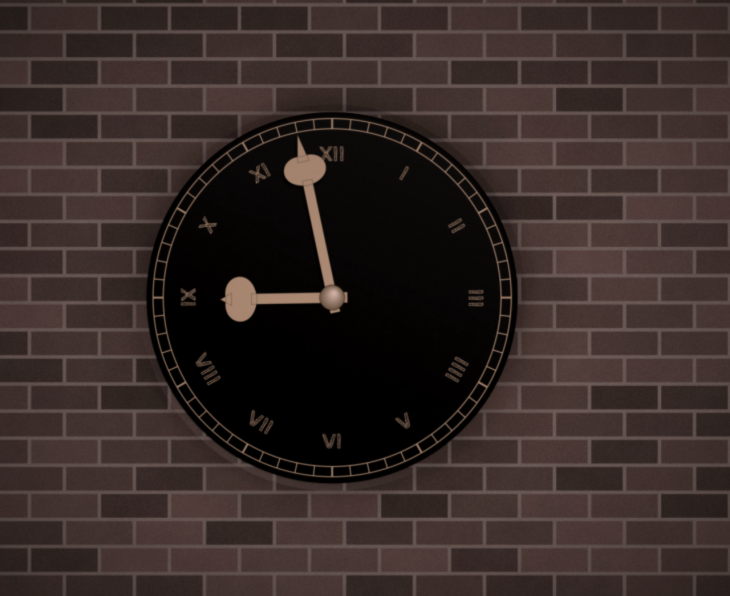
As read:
8.58
